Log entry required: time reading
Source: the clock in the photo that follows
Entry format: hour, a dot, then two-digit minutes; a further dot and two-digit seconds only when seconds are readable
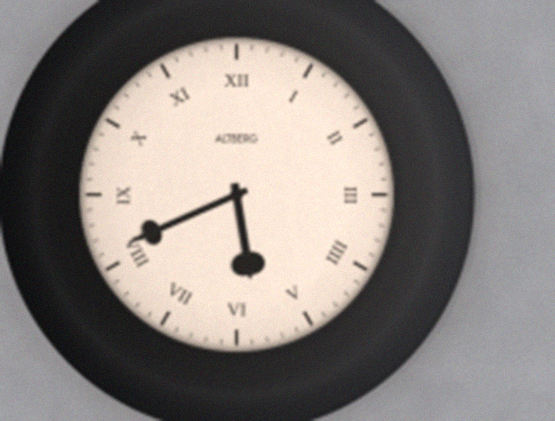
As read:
5.41
